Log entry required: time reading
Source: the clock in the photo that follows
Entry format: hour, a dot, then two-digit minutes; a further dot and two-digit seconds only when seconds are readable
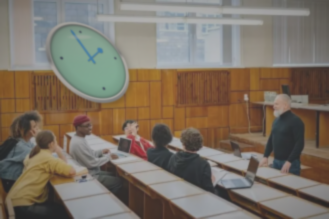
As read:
1.57
